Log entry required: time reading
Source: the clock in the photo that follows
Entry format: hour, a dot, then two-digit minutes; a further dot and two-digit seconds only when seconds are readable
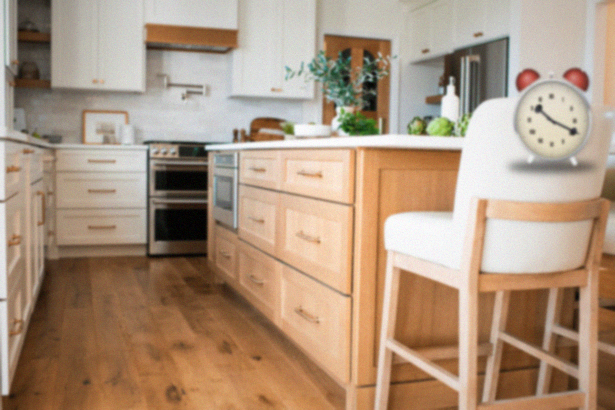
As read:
10.19
